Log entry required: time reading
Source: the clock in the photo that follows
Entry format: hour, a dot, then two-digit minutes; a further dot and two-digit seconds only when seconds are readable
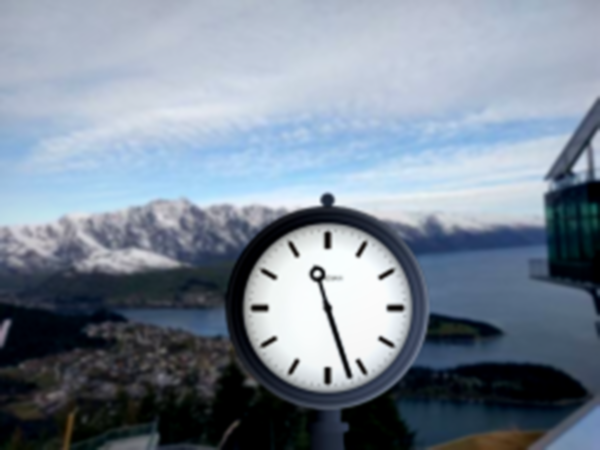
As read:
11.27
